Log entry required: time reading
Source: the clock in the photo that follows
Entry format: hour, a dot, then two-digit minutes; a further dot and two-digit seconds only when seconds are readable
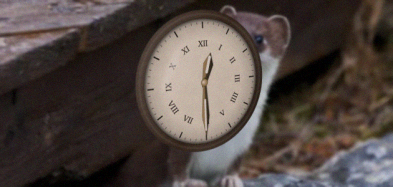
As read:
12.30
